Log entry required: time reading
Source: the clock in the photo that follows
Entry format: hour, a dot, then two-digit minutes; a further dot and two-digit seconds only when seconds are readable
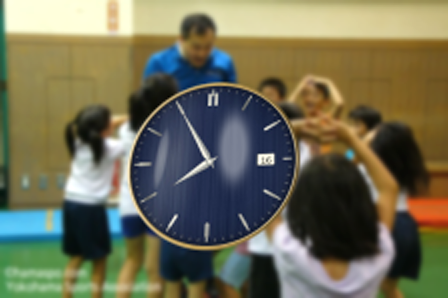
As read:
7.55
